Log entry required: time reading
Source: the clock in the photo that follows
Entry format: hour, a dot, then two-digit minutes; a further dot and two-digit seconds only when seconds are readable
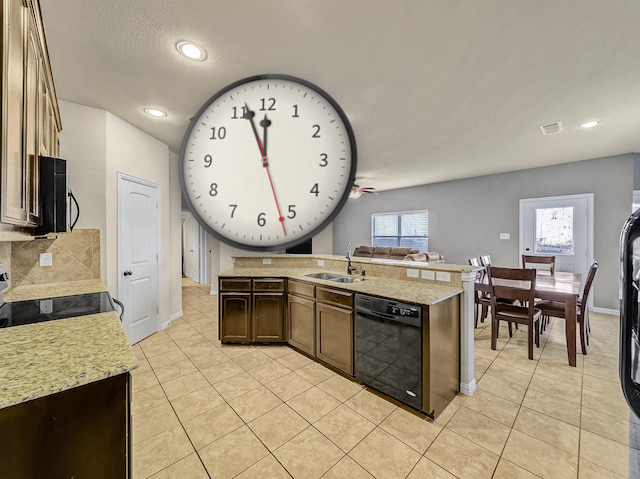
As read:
11.56.27
